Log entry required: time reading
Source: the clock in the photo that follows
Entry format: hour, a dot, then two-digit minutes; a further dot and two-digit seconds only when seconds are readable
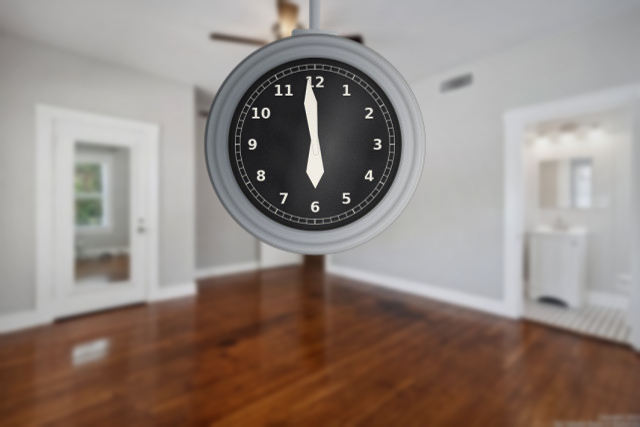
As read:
5.59
